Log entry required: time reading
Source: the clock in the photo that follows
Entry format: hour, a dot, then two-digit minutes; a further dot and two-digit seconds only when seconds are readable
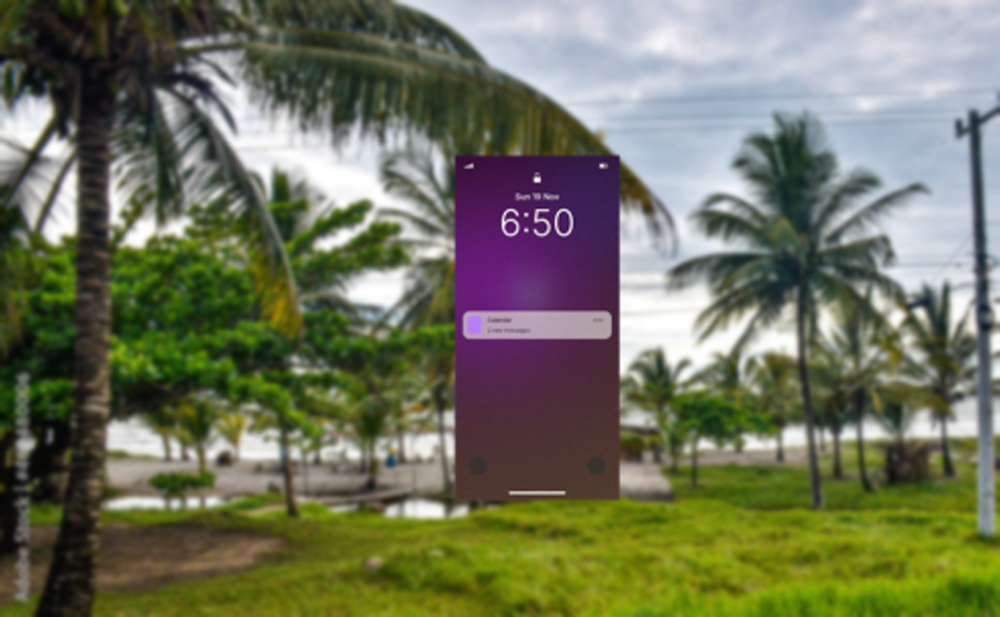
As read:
6.50
